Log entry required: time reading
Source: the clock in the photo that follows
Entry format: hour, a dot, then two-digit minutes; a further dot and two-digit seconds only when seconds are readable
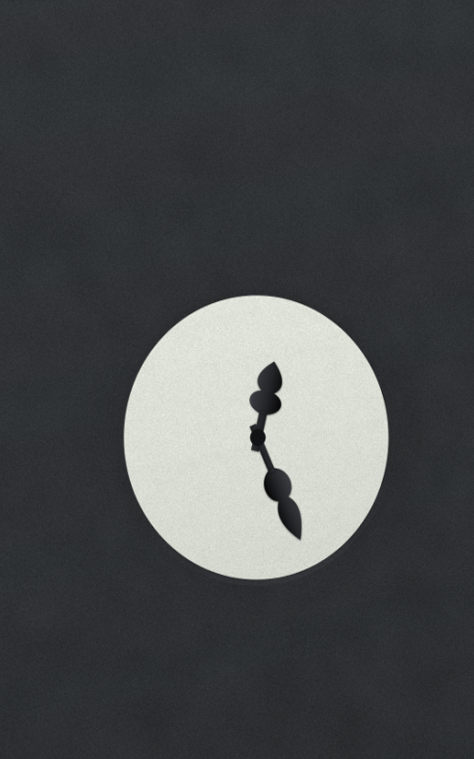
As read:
12.26
